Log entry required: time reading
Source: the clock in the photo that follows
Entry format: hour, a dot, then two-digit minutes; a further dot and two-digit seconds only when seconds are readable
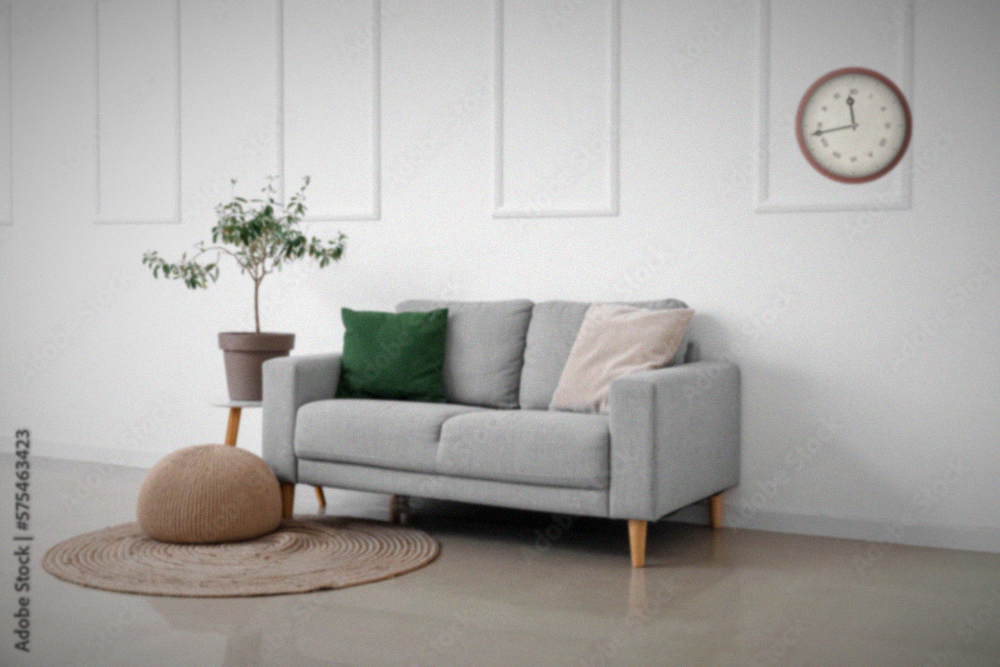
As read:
11.43
